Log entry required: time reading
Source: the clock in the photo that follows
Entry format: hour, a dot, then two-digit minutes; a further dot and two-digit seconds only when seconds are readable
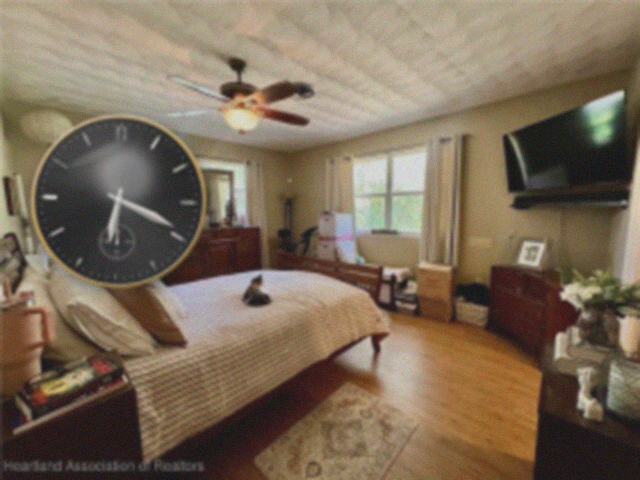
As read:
6.19
